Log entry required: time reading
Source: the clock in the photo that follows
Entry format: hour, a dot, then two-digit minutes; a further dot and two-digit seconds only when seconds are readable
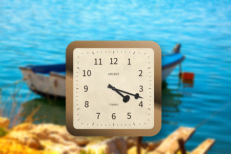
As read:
4.18
